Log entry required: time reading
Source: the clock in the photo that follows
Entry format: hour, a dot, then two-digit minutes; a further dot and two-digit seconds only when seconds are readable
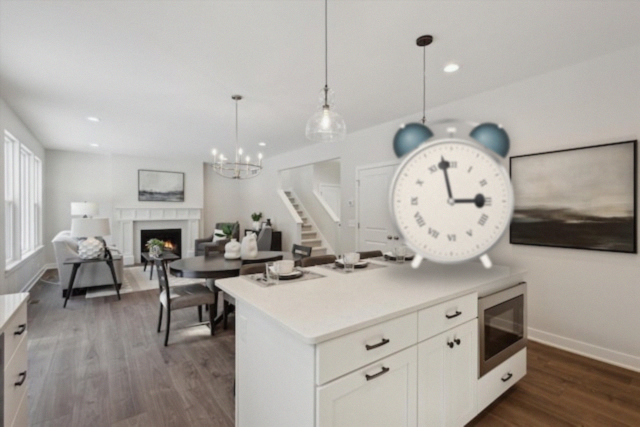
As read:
2.58
